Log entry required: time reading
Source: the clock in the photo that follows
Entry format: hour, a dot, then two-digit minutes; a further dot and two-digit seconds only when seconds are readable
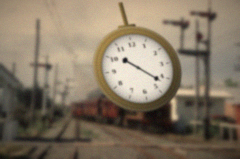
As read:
10.22
